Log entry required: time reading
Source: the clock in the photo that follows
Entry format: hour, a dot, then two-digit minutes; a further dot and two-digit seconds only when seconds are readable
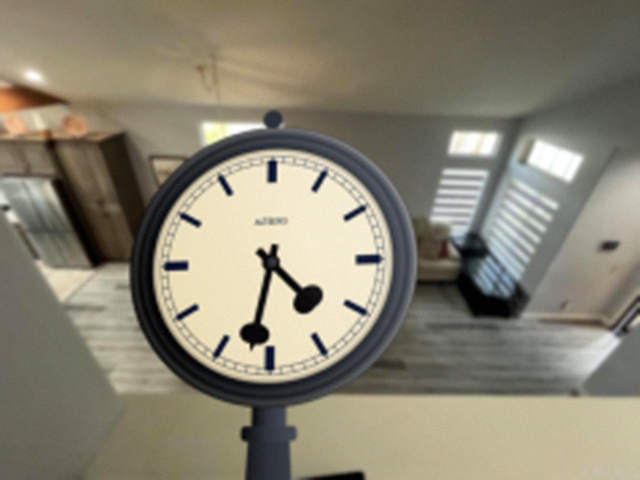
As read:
4.32
